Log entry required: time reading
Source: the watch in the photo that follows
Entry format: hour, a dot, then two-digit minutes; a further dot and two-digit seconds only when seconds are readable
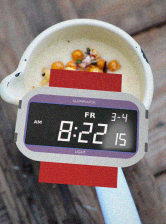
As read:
8.22.15
